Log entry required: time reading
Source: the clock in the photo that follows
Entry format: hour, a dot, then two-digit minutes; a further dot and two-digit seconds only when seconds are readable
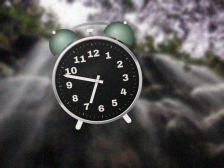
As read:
6.48
